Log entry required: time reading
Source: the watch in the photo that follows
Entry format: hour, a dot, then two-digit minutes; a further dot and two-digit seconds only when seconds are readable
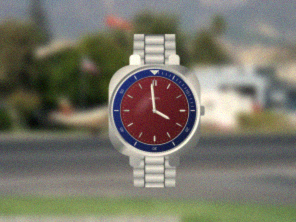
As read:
3.59
